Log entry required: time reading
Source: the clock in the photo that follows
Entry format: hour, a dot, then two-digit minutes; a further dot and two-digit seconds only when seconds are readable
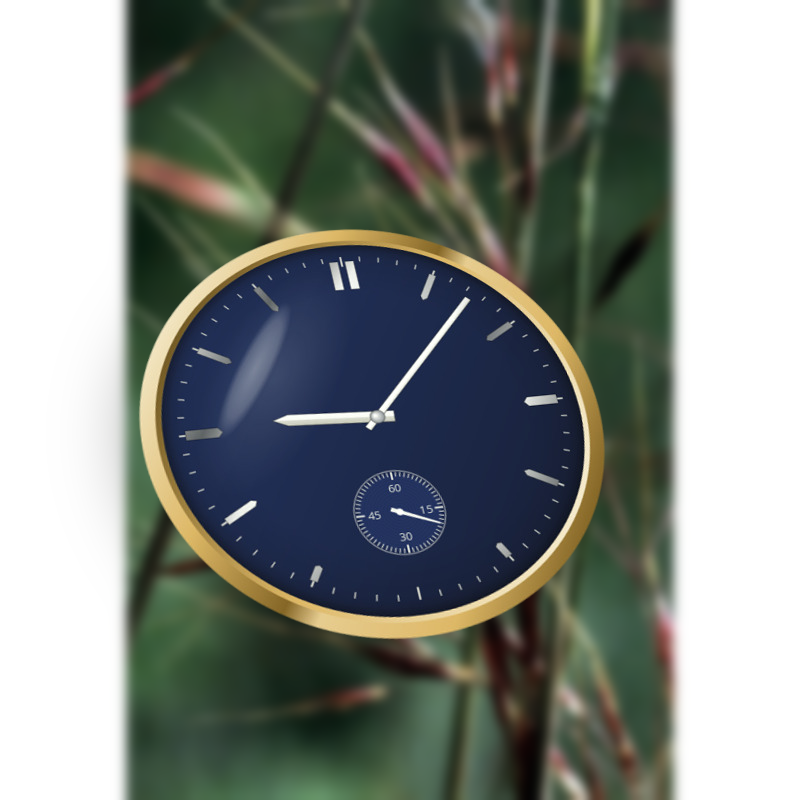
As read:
9.07.19
